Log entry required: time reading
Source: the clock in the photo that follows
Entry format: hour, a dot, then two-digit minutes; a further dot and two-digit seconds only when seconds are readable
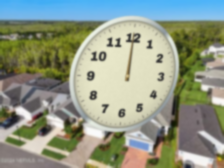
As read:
12.00
